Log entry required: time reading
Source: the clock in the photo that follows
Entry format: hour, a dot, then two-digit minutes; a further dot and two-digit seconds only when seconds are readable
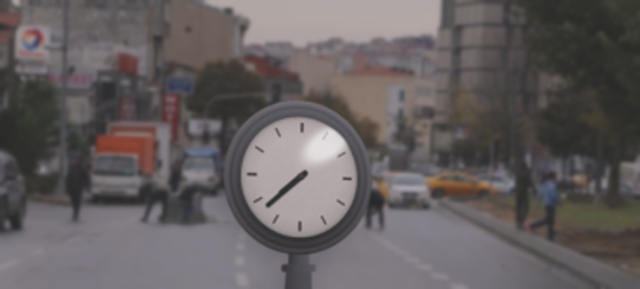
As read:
7.38
